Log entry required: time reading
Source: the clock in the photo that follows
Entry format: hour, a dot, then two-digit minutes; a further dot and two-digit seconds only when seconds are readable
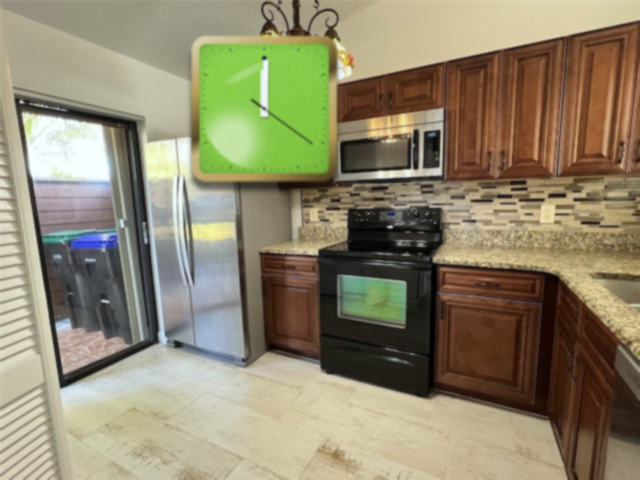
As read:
12.00.21
